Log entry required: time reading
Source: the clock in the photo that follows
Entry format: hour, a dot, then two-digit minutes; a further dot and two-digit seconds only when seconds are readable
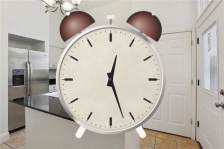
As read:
12.27
